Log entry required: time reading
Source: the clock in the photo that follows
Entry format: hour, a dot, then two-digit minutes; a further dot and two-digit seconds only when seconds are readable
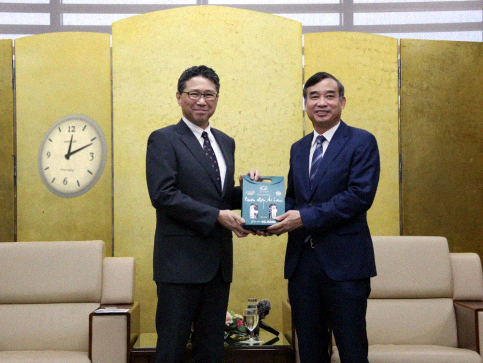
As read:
12.11
